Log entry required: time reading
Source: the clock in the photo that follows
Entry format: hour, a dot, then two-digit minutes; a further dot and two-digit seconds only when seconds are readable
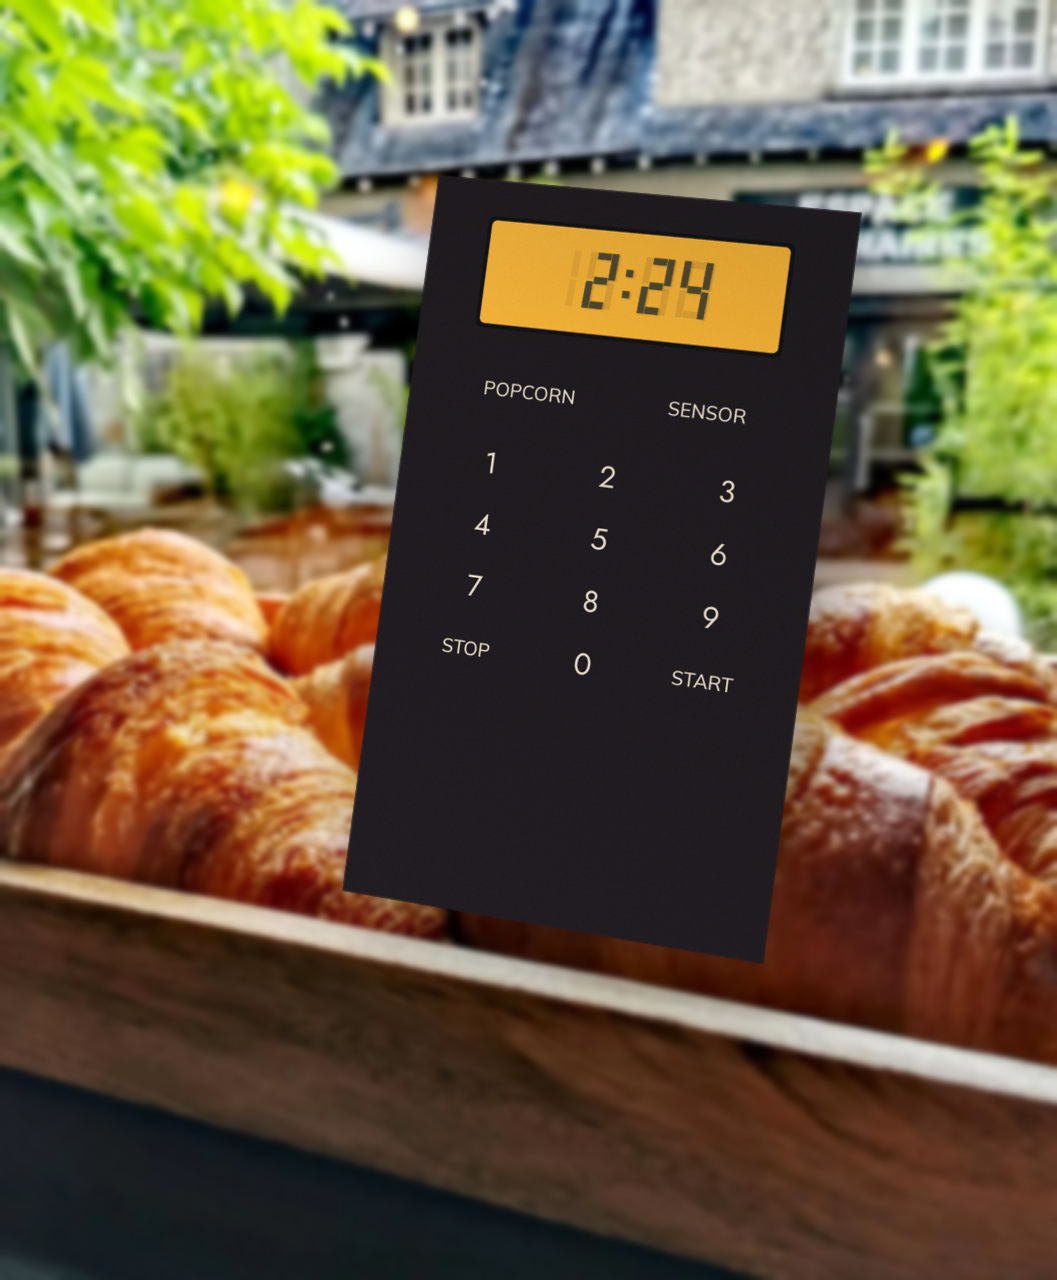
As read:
2.24
